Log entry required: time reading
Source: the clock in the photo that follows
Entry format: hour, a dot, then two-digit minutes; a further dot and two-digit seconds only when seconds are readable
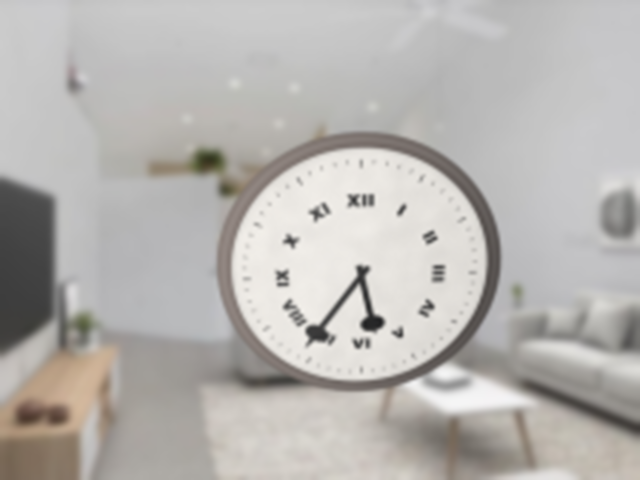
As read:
5.36
